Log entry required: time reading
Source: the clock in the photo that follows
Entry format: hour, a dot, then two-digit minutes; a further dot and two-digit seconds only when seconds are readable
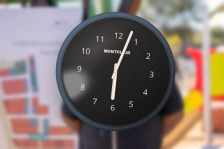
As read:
6.03
